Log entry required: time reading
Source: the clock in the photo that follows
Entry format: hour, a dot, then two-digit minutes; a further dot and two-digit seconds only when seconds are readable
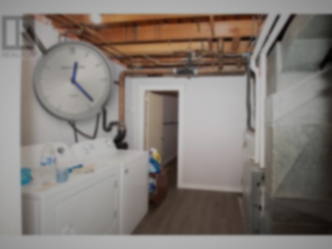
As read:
12.23
